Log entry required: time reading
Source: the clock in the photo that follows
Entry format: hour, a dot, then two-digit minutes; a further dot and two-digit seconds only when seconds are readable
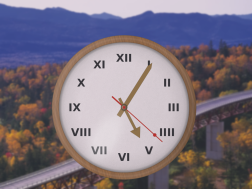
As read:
5.05.22
